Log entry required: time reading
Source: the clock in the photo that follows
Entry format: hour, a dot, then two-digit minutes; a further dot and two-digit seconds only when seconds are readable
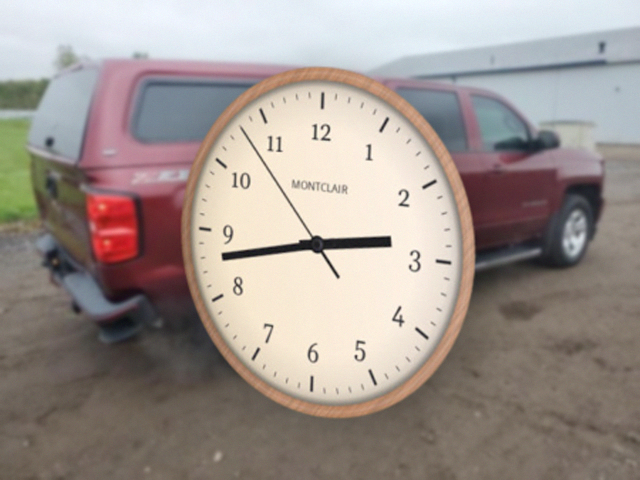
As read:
2.42.53
